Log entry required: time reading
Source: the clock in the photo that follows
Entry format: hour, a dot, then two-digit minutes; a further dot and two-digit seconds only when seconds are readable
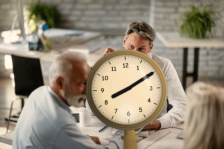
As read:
8.10
